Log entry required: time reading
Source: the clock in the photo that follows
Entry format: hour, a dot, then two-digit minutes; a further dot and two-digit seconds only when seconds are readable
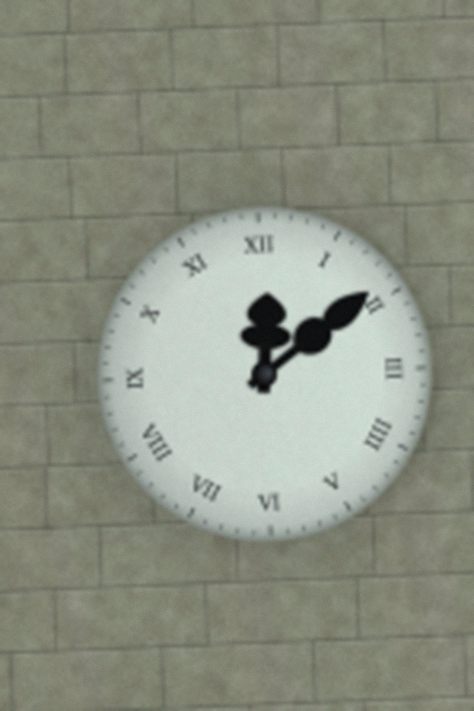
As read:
12.09
